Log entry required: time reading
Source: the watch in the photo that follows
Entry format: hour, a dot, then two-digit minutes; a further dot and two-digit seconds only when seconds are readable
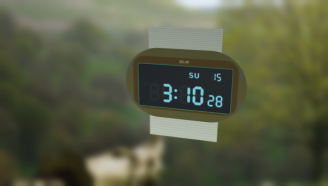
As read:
3.10.28
